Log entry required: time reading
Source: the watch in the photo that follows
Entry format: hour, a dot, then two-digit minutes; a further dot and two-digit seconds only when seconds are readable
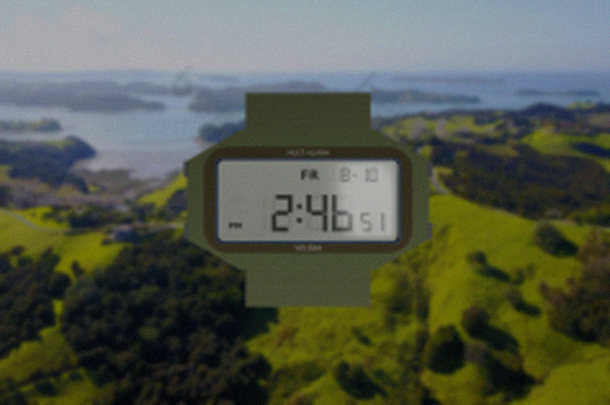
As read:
2.46.51
